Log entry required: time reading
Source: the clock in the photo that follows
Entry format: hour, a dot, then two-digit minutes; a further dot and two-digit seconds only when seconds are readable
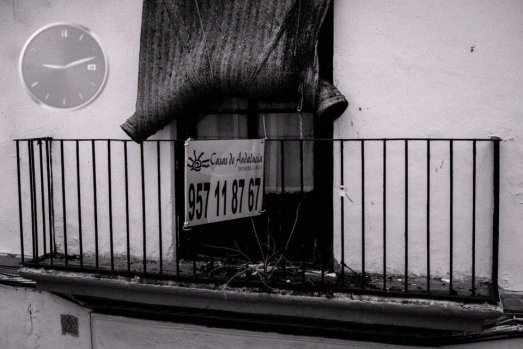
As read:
9.12
